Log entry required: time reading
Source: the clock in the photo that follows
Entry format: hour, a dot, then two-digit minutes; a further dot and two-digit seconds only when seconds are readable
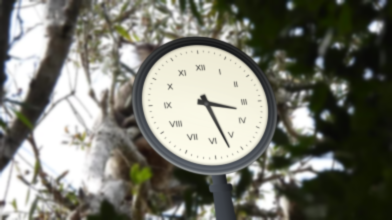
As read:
3.27
